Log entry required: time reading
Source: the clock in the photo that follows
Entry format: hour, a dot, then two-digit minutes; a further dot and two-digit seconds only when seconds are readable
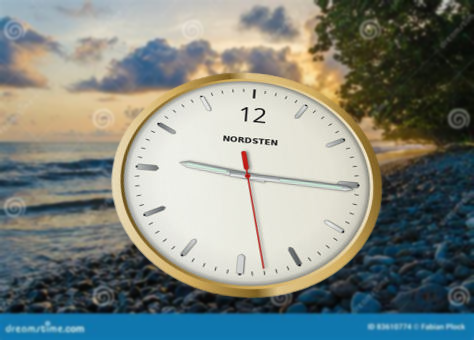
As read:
9.15.28
